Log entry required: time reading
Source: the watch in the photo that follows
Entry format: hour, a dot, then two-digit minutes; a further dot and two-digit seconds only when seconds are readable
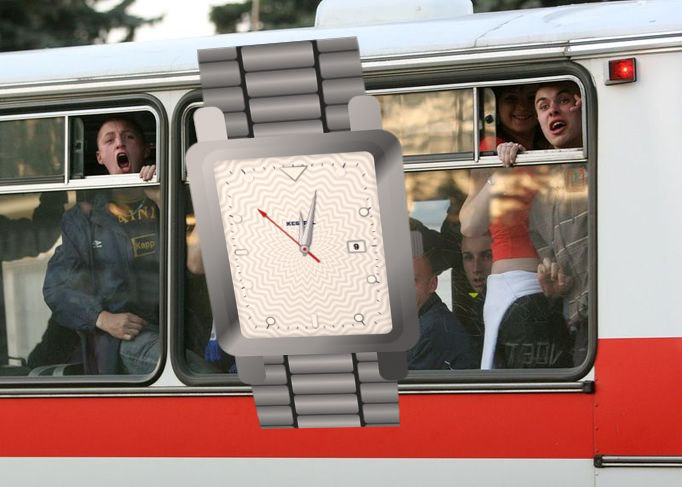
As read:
12.02.53
